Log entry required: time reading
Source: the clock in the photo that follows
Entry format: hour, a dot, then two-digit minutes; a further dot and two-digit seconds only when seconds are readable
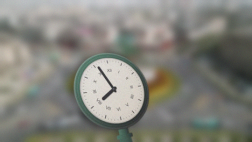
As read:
7.56
